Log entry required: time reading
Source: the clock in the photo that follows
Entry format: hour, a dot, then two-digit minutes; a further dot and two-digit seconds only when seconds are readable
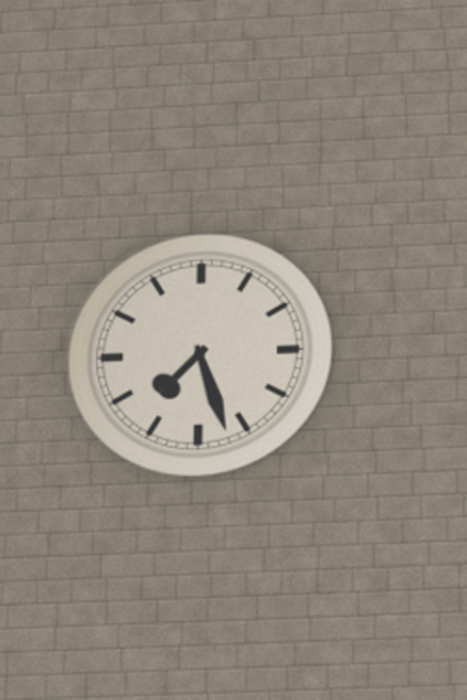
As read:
7.27
